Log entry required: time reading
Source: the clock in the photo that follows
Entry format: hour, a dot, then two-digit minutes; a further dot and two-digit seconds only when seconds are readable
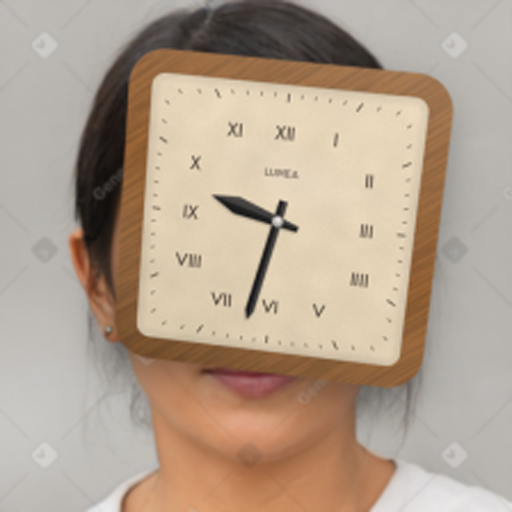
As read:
9.32
